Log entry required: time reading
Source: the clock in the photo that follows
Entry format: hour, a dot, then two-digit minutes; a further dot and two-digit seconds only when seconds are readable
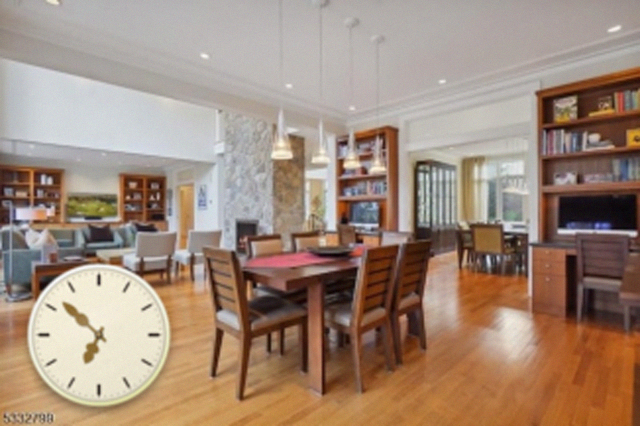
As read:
6.52
